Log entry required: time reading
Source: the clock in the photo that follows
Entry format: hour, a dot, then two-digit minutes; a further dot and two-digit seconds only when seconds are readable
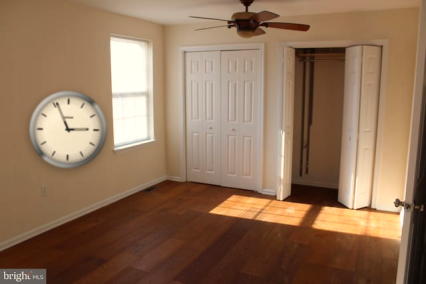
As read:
2.56
